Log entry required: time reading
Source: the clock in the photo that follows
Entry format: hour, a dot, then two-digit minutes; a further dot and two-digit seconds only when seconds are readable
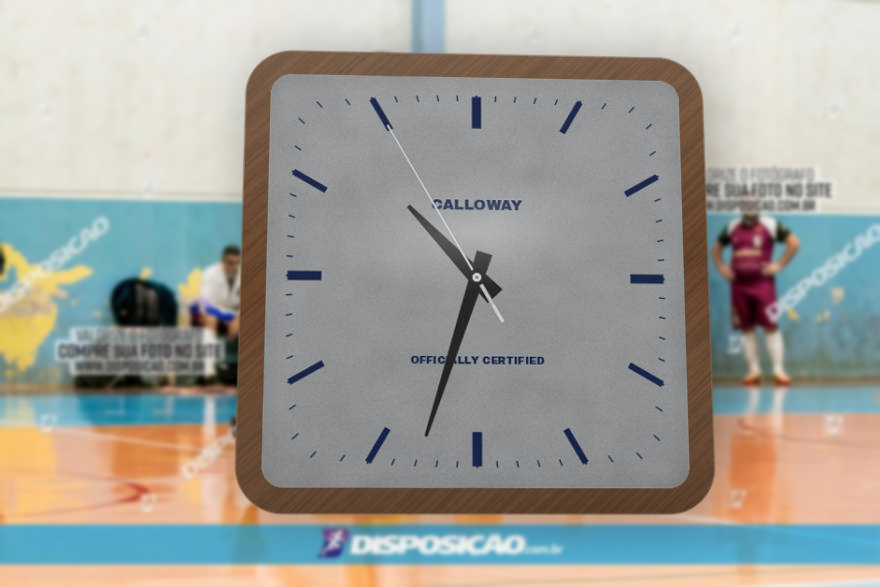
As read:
10.32.55
